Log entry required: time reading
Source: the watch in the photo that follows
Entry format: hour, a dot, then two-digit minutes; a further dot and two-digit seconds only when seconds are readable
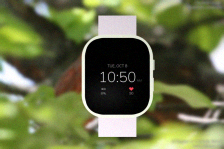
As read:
10.50
